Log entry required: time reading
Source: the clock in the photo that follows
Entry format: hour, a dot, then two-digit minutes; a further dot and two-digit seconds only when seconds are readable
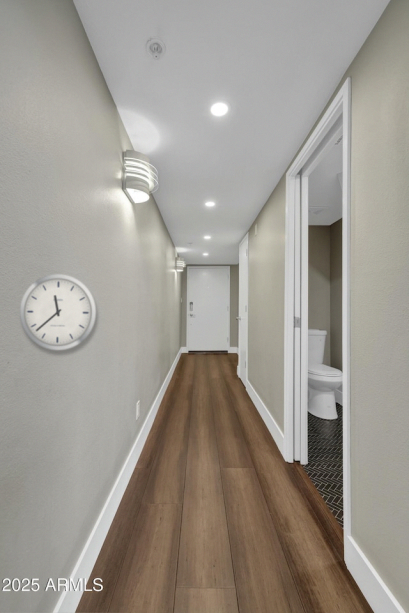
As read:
11.38
